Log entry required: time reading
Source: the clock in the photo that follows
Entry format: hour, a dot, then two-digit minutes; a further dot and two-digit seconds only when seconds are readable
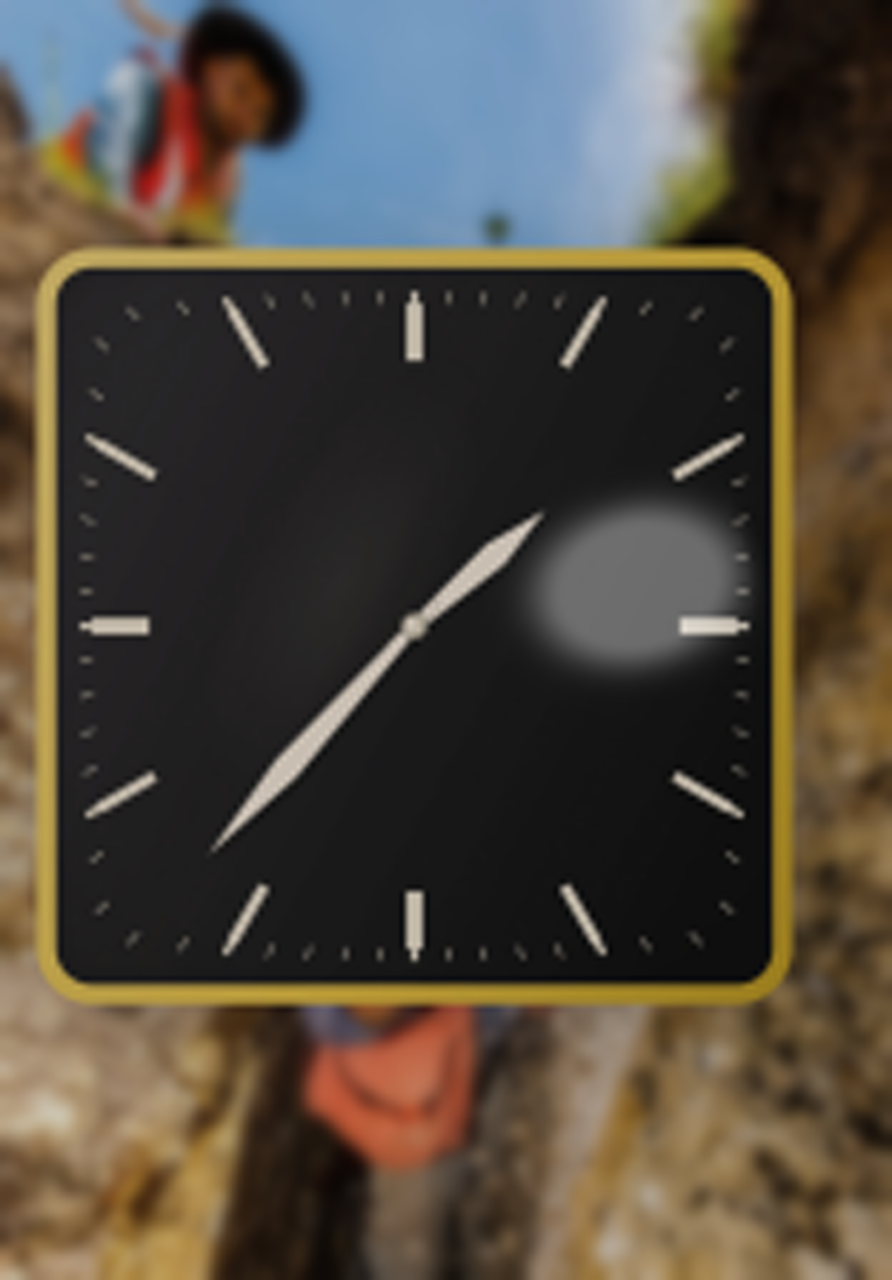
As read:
1.37
